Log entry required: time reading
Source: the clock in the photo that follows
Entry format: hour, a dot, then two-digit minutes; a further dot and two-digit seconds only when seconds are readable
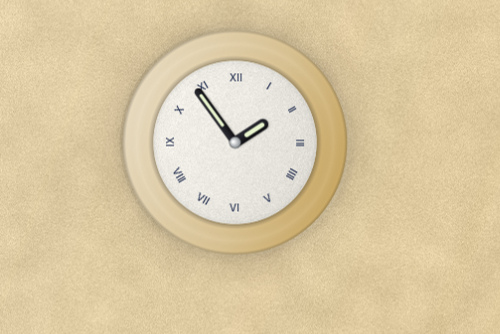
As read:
1.54
